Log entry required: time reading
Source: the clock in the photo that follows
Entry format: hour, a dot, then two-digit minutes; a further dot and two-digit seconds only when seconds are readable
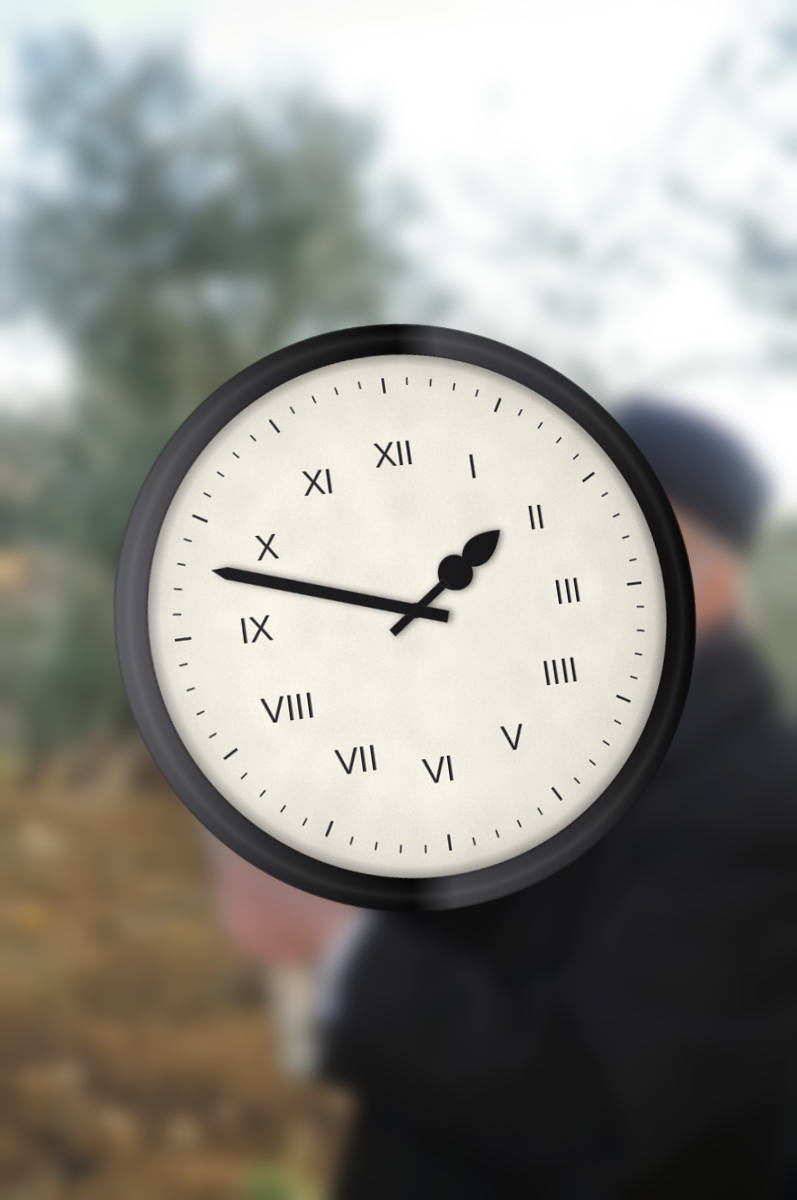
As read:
1.48
